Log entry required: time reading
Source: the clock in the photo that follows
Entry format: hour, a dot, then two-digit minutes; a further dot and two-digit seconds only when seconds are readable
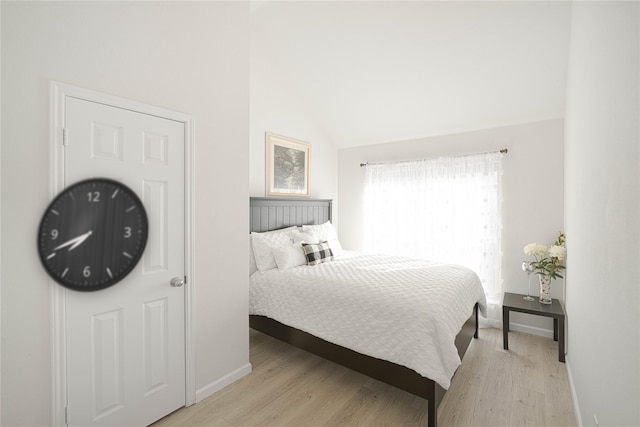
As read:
7.41
